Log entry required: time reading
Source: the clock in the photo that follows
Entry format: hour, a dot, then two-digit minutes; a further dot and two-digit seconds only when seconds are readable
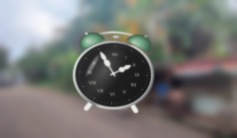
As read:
1.55
